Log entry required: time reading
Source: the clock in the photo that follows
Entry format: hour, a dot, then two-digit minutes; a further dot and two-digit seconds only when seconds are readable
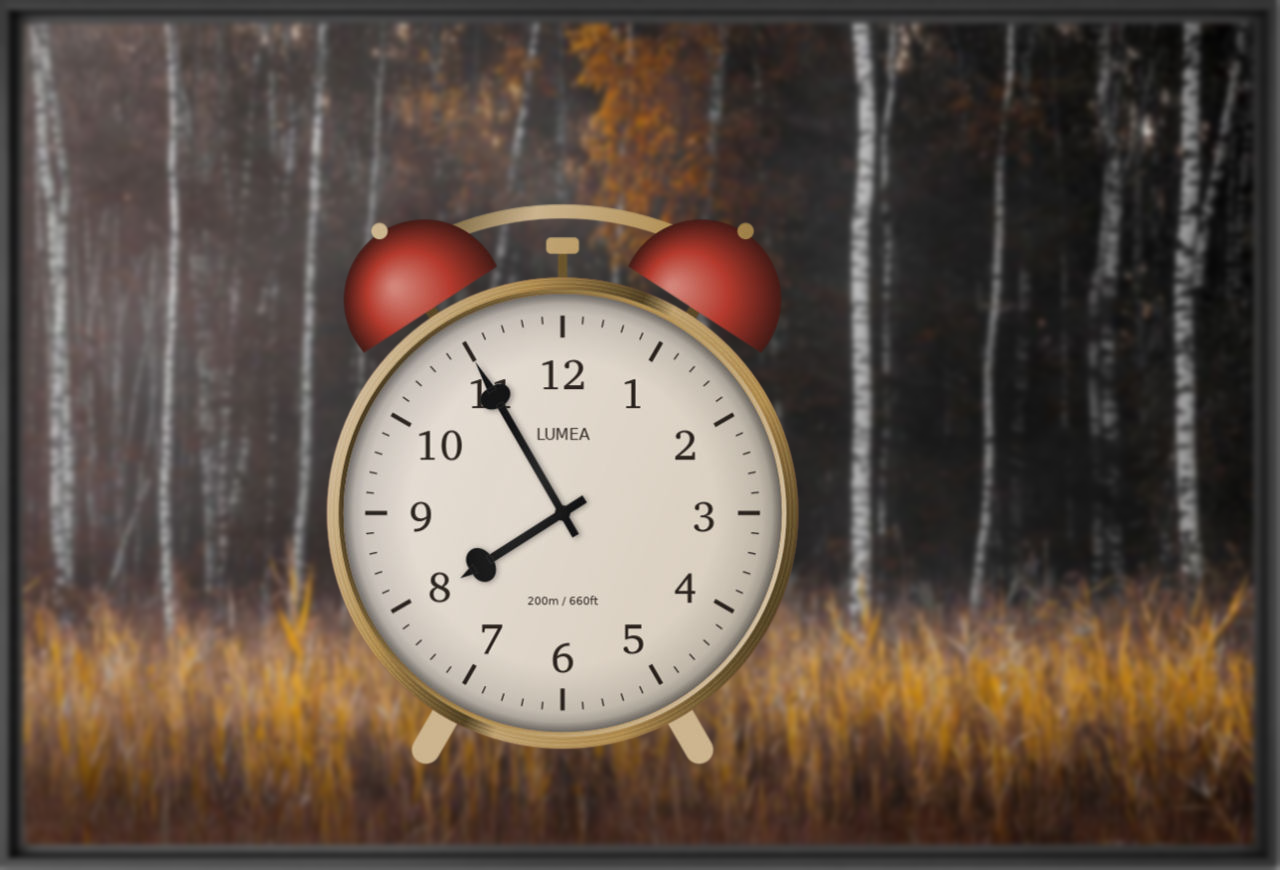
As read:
7.55
